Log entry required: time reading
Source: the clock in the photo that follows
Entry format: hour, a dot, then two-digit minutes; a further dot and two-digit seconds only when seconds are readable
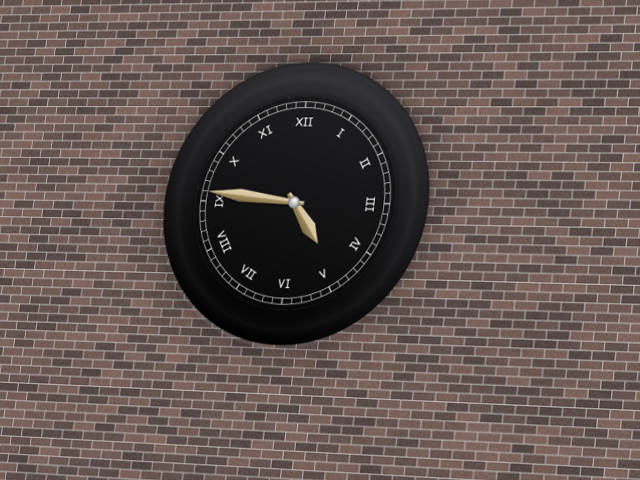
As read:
4.46
